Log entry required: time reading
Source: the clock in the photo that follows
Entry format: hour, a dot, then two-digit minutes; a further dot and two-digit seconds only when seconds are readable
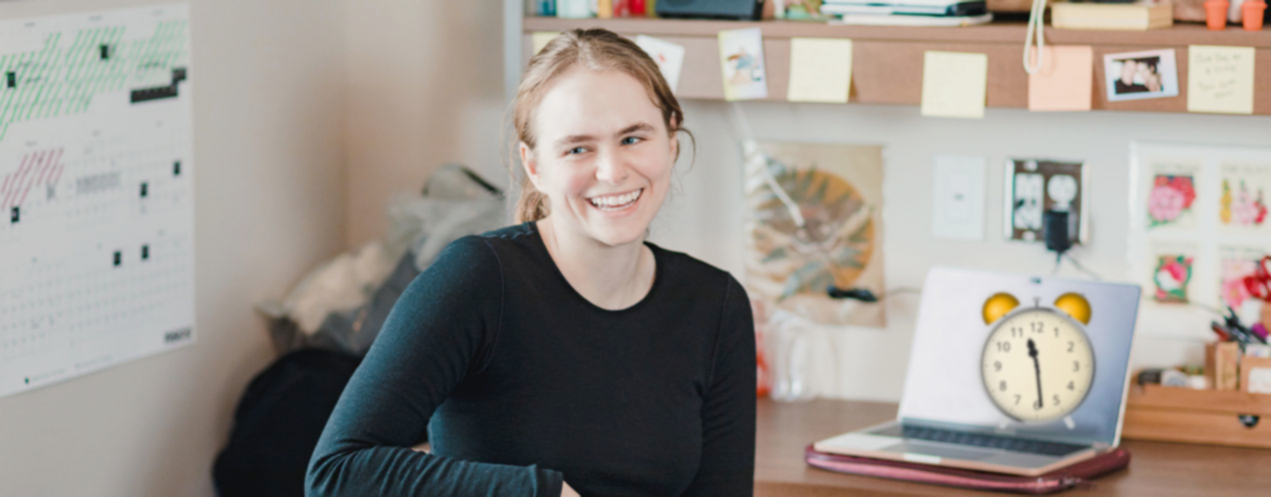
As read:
11.29
